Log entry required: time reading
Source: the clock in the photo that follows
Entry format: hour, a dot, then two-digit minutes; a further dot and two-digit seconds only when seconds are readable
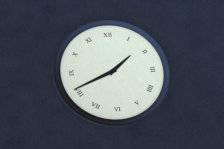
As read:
1.41
